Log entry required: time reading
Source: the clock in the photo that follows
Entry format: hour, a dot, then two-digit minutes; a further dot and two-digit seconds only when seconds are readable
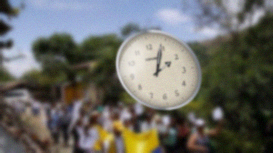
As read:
2.04
